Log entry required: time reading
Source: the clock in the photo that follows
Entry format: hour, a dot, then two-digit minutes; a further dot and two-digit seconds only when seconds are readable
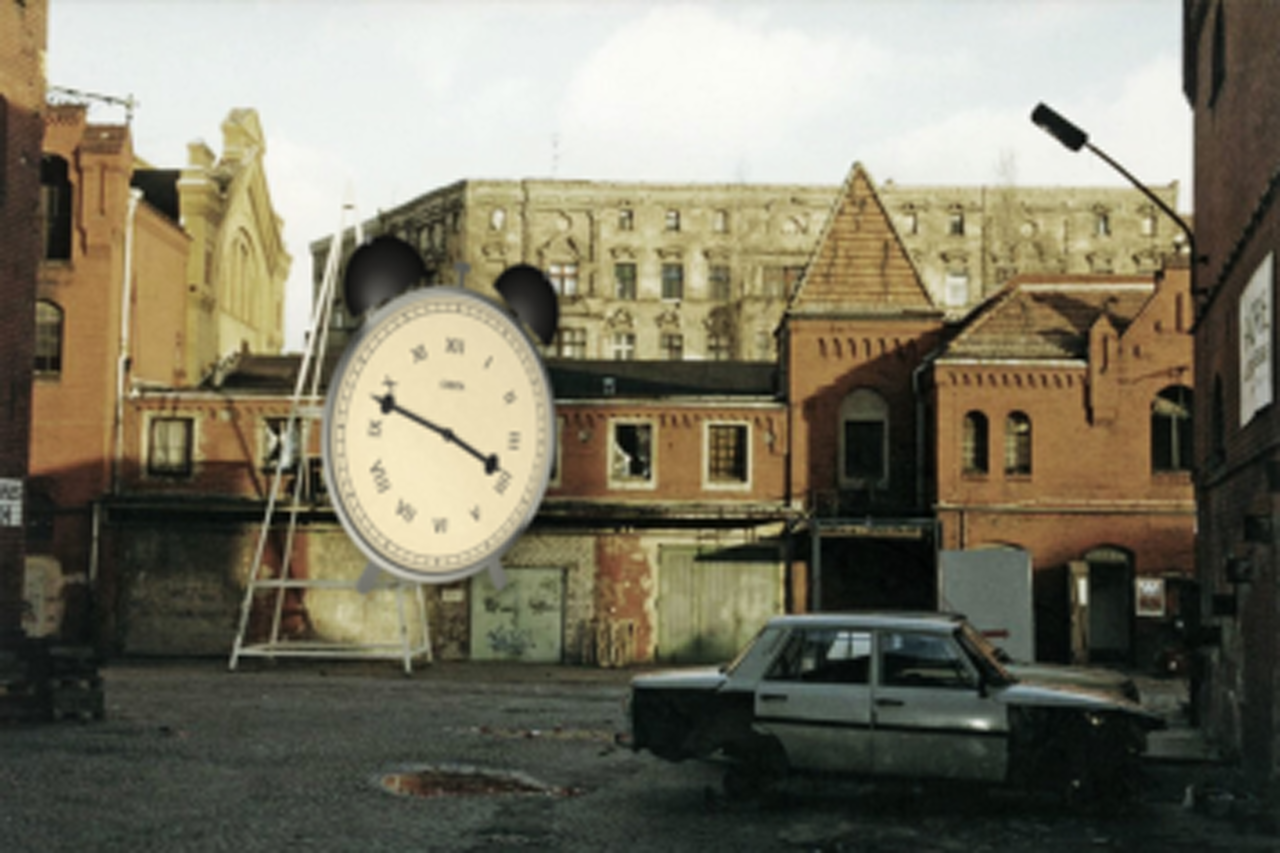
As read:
3.48
